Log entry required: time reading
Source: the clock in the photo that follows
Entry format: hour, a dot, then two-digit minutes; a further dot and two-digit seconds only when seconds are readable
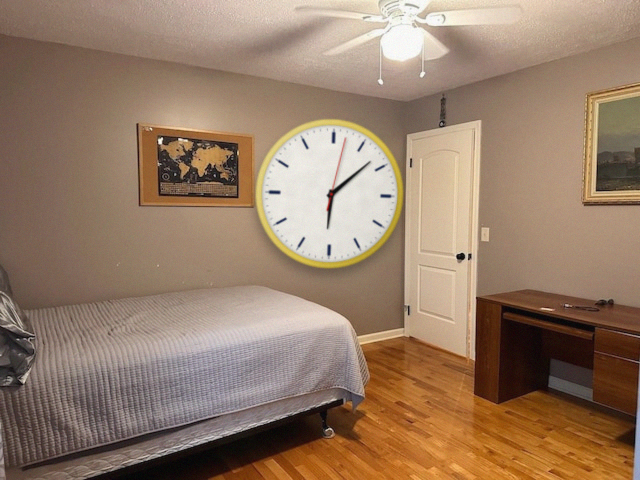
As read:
6.08.02
